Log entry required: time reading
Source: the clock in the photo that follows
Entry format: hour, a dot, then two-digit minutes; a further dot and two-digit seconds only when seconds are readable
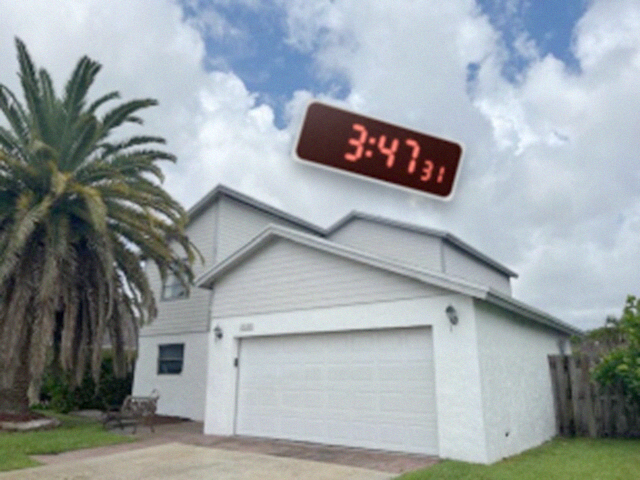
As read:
3.47.31
